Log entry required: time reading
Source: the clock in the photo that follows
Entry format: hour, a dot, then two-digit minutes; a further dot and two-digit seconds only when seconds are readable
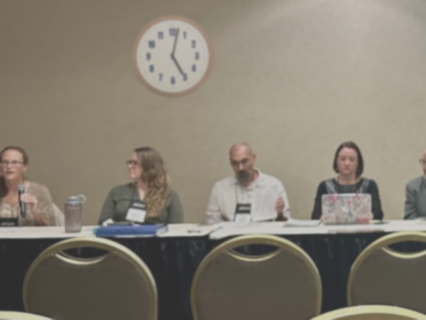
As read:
5.02
